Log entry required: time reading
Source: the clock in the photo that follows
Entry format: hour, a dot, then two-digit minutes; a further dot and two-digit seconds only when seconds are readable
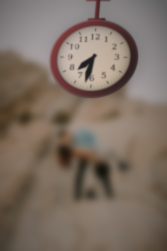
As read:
7.32
